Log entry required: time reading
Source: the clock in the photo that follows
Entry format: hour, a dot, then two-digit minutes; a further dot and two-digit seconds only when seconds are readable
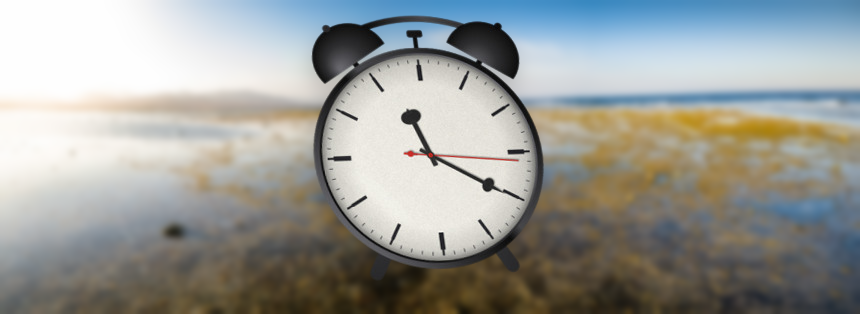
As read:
11.20.16
